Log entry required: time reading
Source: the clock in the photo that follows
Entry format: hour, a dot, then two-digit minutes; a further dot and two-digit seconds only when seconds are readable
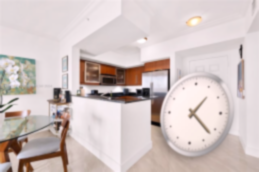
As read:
1.22
